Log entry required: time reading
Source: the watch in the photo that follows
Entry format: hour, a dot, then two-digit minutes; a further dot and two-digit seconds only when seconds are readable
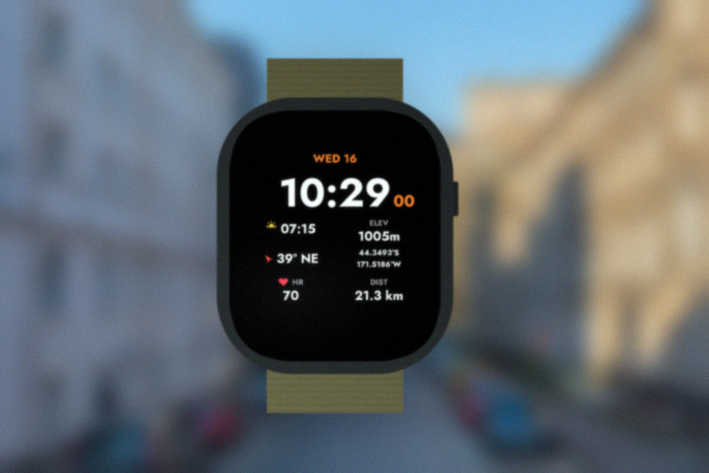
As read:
10.29.00
